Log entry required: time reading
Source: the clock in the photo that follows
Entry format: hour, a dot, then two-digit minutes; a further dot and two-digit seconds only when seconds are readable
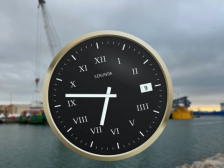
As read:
6.47
